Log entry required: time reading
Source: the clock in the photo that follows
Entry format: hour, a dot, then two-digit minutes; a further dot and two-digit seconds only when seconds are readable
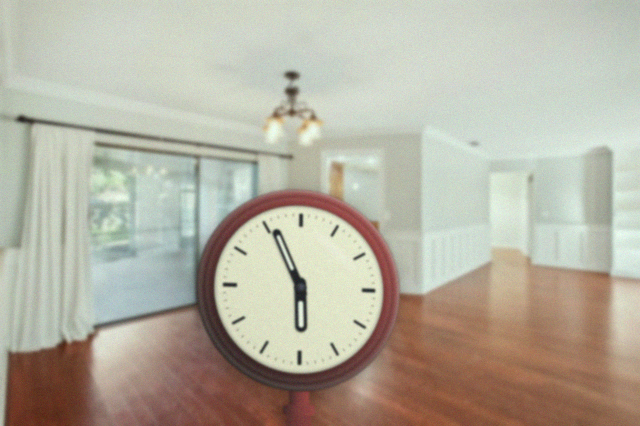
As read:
5.56
